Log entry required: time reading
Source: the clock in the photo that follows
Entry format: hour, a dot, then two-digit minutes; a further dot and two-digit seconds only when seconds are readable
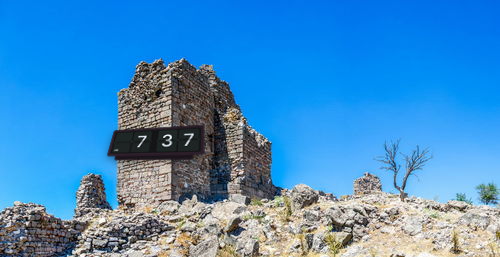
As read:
7.37
